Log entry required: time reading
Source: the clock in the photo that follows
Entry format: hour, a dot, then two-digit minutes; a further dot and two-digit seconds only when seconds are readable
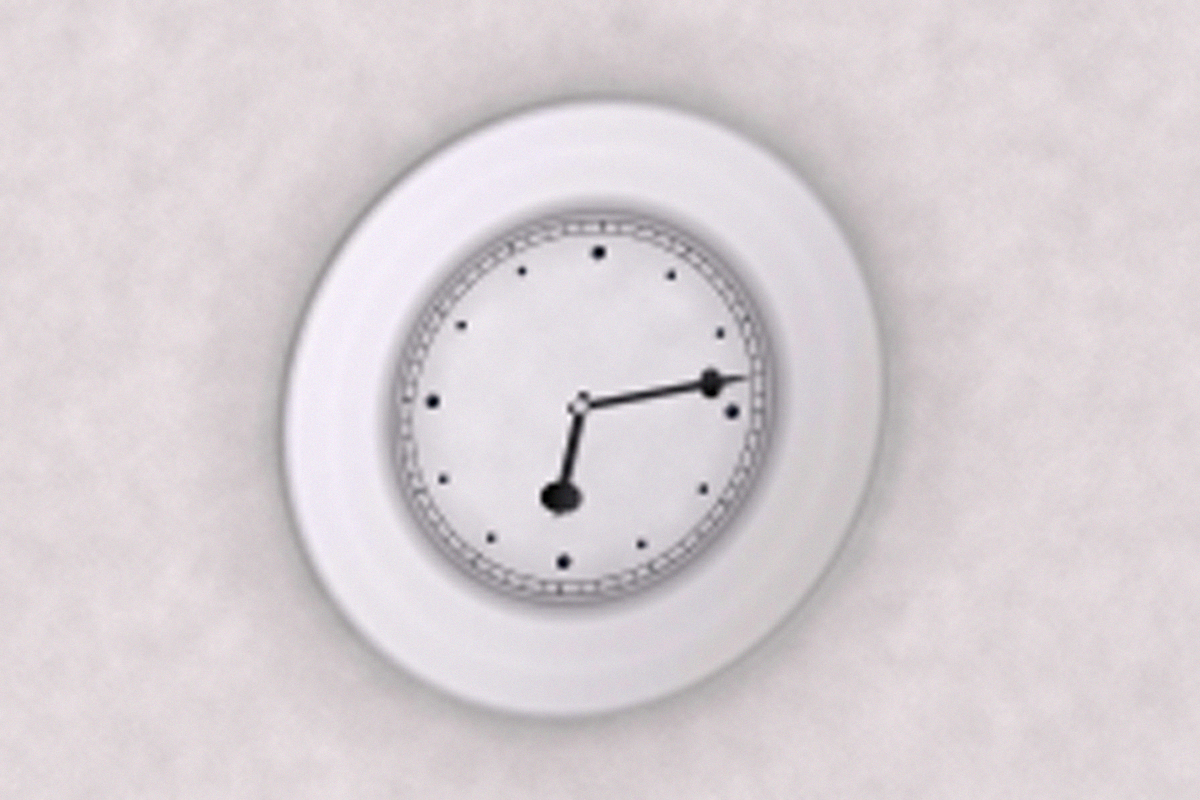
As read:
6.13
